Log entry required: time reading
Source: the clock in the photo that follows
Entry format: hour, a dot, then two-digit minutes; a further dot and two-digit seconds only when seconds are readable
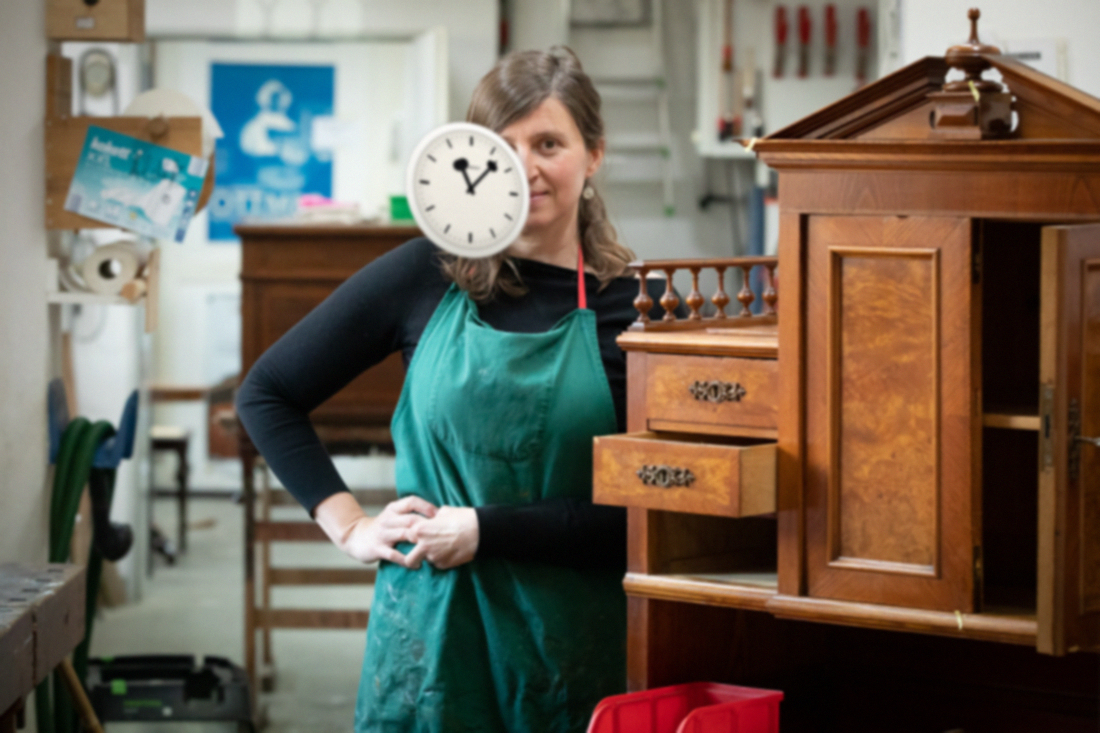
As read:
11.07
